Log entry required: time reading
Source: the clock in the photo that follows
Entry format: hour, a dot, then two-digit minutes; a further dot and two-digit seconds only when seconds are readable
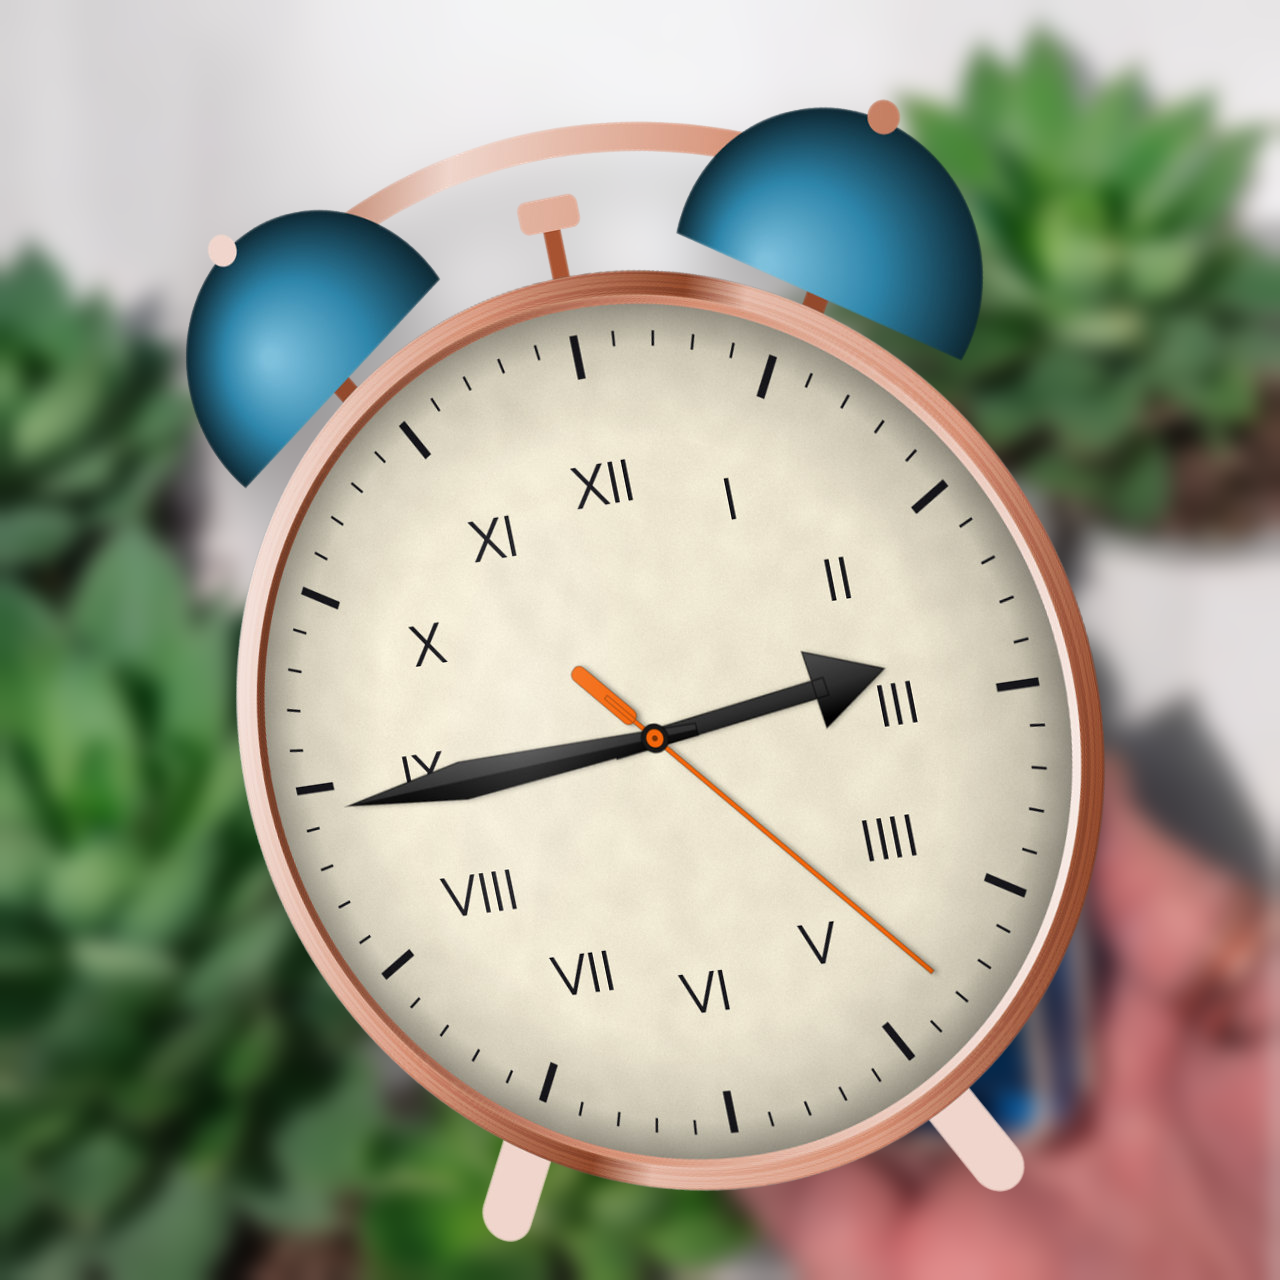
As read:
2.44.23
